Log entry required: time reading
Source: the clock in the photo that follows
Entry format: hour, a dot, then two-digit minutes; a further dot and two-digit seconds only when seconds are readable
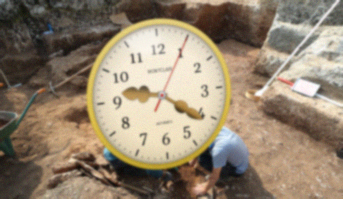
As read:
9.21.05
